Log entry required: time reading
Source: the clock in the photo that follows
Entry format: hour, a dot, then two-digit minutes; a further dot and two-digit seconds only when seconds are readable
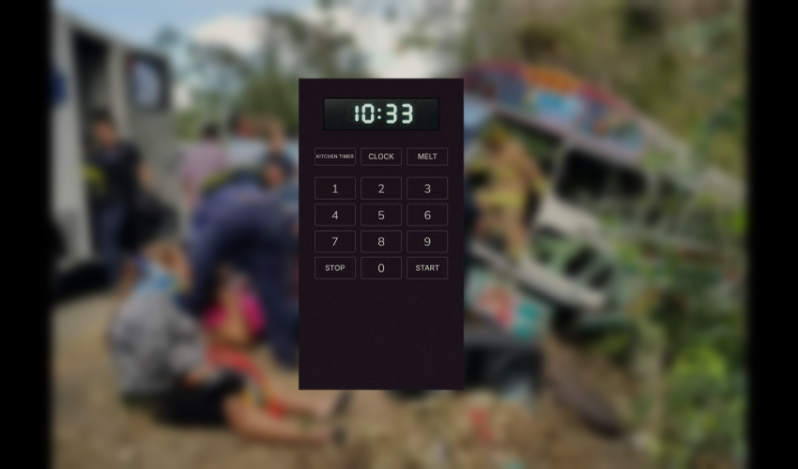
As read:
10.33
